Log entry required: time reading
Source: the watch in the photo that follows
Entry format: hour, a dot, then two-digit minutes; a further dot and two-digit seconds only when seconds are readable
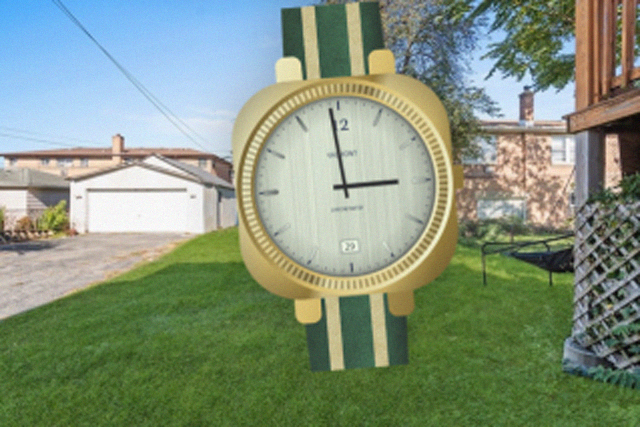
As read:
2.59
